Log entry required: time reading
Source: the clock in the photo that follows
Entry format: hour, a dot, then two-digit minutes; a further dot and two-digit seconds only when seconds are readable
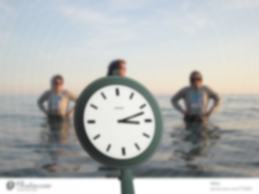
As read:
3.12
